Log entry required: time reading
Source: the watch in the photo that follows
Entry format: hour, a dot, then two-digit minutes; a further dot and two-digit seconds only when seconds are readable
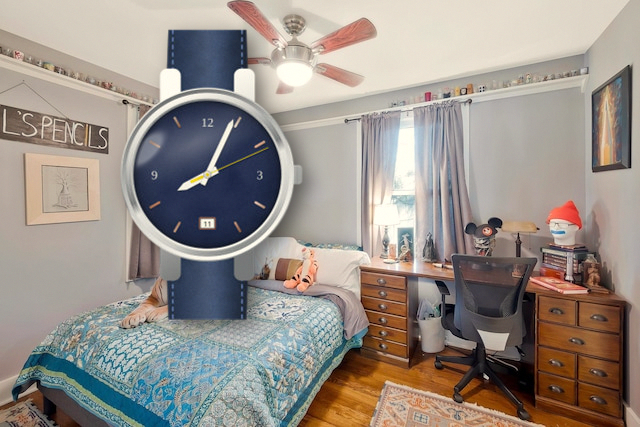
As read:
8.04.11
